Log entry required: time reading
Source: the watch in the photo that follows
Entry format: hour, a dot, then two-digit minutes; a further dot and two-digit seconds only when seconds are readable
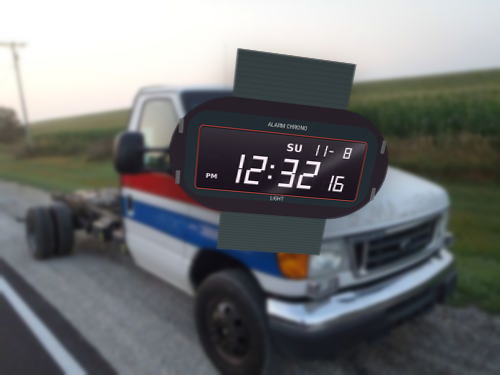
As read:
12.32.16
